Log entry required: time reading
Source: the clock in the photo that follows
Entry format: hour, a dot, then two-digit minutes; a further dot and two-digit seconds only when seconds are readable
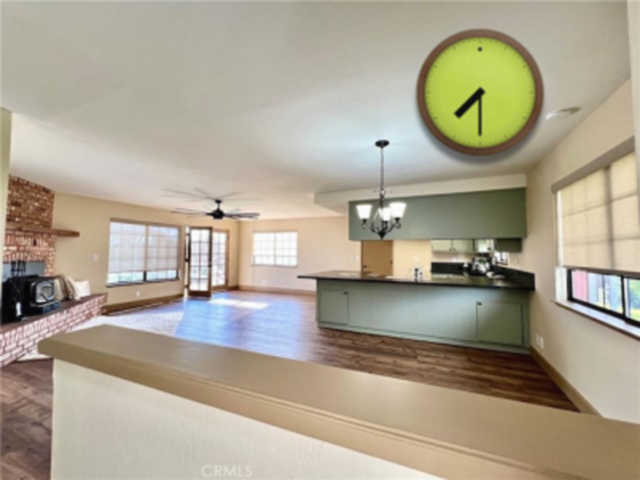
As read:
7.30
